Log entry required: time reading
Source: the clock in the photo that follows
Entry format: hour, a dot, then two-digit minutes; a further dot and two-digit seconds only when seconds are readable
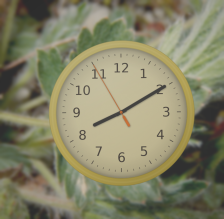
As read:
8.09.55
